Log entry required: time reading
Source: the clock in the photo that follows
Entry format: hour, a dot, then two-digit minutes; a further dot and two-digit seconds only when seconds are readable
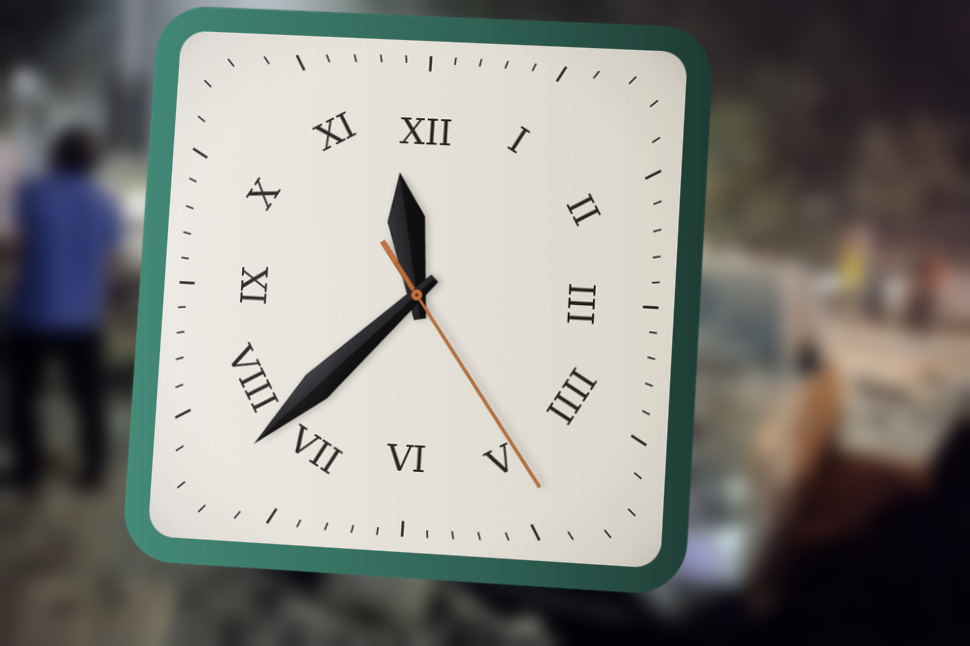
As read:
11.37.24
